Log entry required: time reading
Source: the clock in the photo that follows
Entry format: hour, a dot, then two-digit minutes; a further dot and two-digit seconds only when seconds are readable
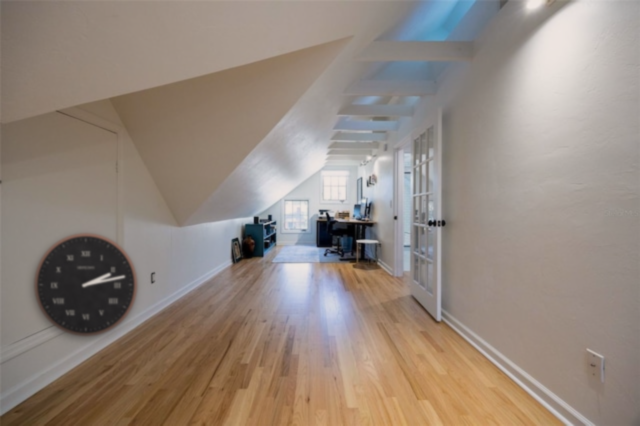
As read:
2.13
